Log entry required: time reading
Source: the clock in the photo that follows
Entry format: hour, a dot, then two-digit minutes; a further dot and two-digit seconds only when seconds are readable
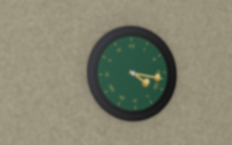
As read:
4.17
